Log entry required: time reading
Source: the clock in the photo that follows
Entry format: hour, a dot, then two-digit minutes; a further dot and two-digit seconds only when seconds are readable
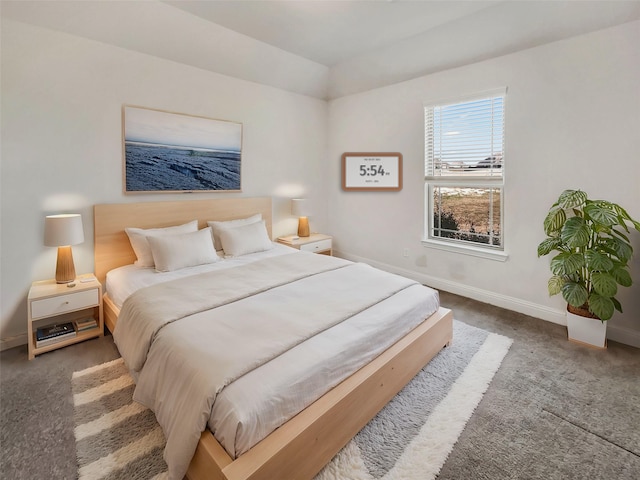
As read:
5.54
